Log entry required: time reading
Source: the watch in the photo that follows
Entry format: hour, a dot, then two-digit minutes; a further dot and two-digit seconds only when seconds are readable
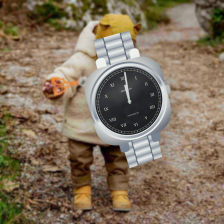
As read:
12.01
